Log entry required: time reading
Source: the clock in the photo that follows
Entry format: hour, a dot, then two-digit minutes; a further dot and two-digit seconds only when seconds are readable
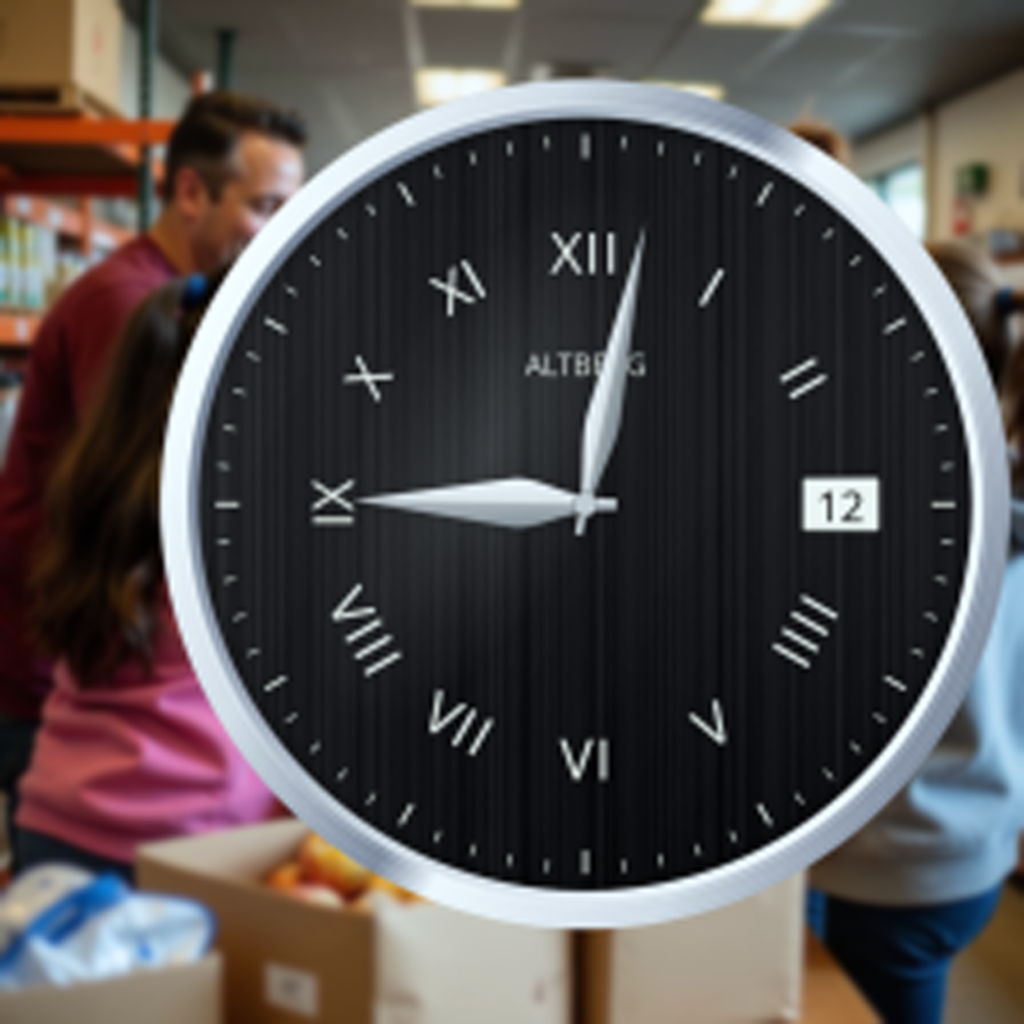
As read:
9.02
